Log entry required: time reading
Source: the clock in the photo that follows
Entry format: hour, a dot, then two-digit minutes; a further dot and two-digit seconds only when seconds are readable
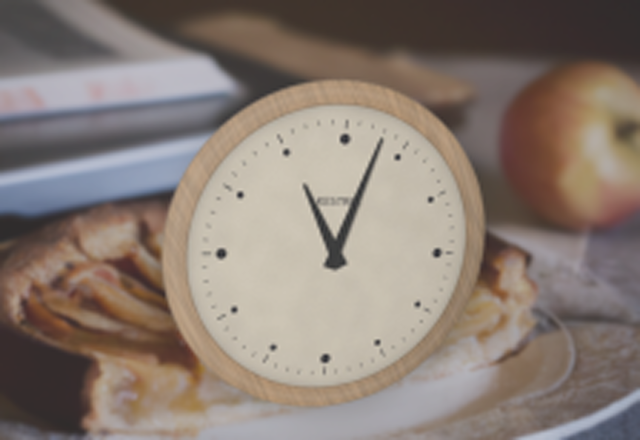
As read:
11.03
